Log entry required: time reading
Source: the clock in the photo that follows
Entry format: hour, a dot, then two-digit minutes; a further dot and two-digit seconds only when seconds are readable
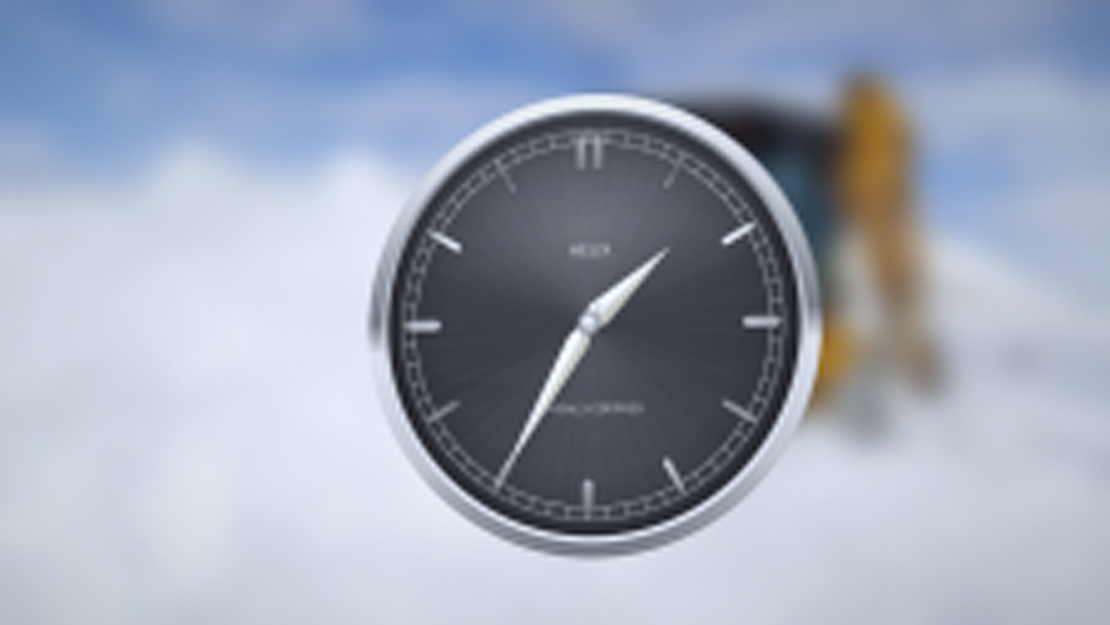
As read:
1.35
